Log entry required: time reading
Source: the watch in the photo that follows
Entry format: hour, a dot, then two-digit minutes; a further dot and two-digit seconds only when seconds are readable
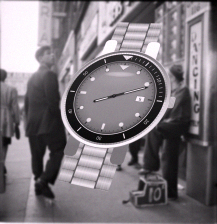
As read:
8.11
